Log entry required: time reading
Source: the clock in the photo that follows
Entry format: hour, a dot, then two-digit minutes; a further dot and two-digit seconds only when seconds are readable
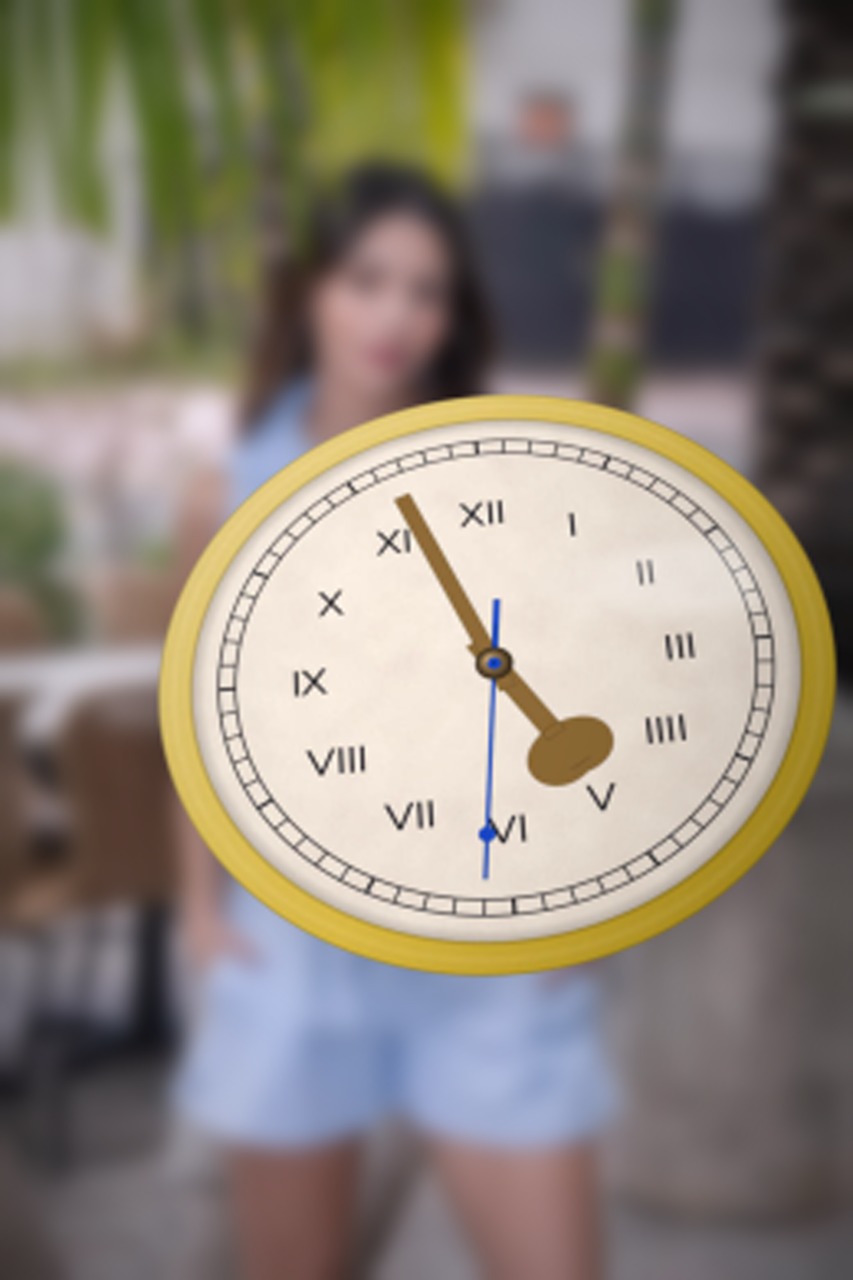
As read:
4.56.31
